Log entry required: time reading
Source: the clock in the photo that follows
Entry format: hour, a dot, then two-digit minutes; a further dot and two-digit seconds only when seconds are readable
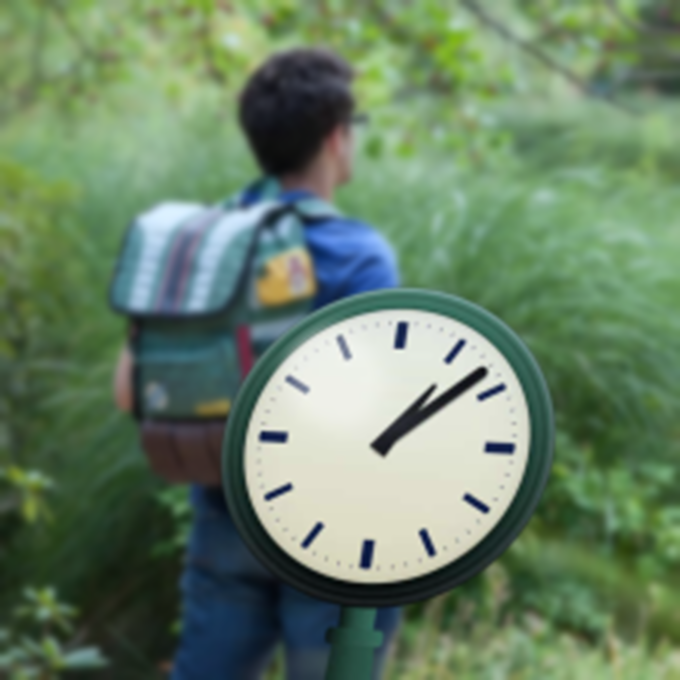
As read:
1.08
